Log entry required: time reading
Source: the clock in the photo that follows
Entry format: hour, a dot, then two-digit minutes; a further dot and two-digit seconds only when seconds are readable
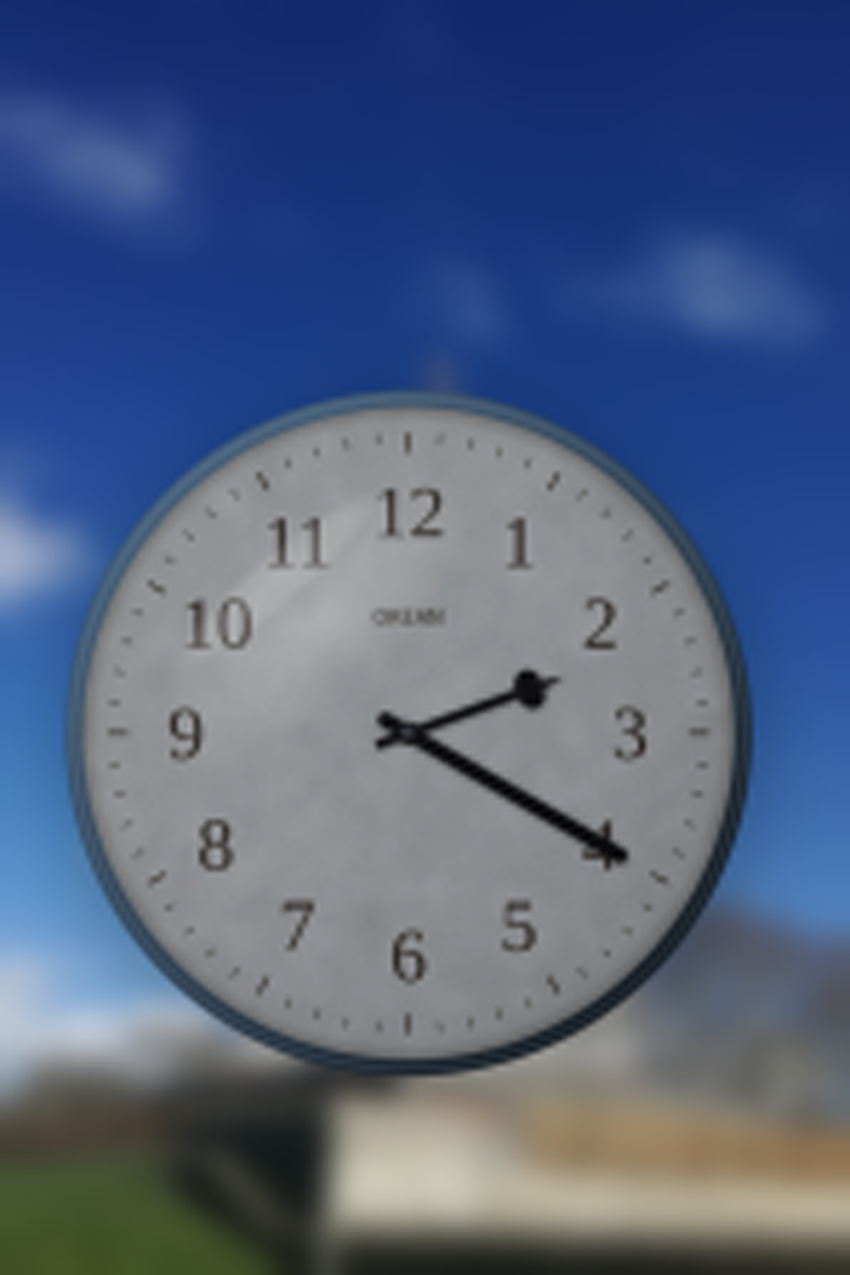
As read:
2.20
